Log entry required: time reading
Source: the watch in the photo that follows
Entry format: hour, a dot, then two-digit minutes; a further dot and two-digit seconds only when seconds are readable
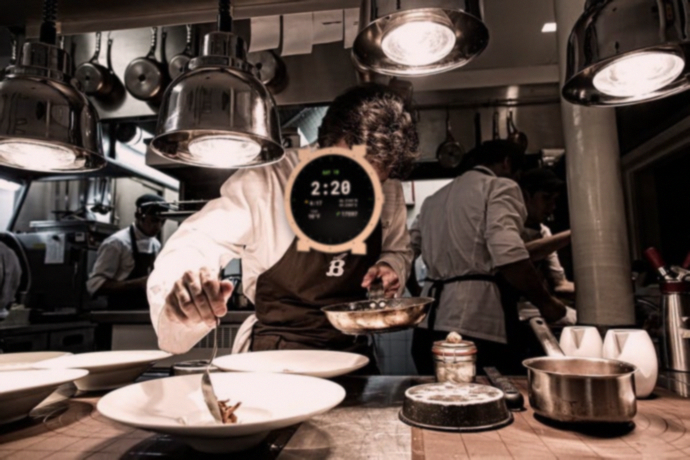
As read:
2.20
